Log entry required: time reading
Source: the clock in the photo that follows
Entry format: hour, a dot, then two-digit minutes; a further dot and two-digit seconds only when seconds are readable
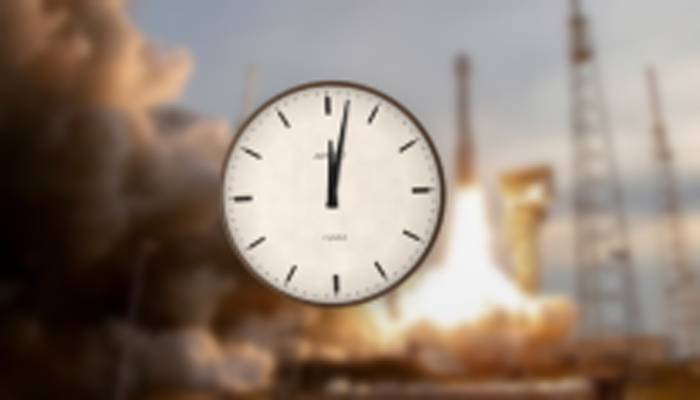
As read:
12.02
